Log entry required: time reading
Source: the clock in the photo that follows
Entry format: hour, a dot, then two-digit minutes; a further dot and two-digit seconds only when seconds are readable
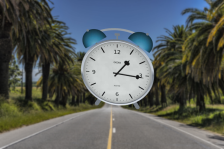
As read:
1.16
